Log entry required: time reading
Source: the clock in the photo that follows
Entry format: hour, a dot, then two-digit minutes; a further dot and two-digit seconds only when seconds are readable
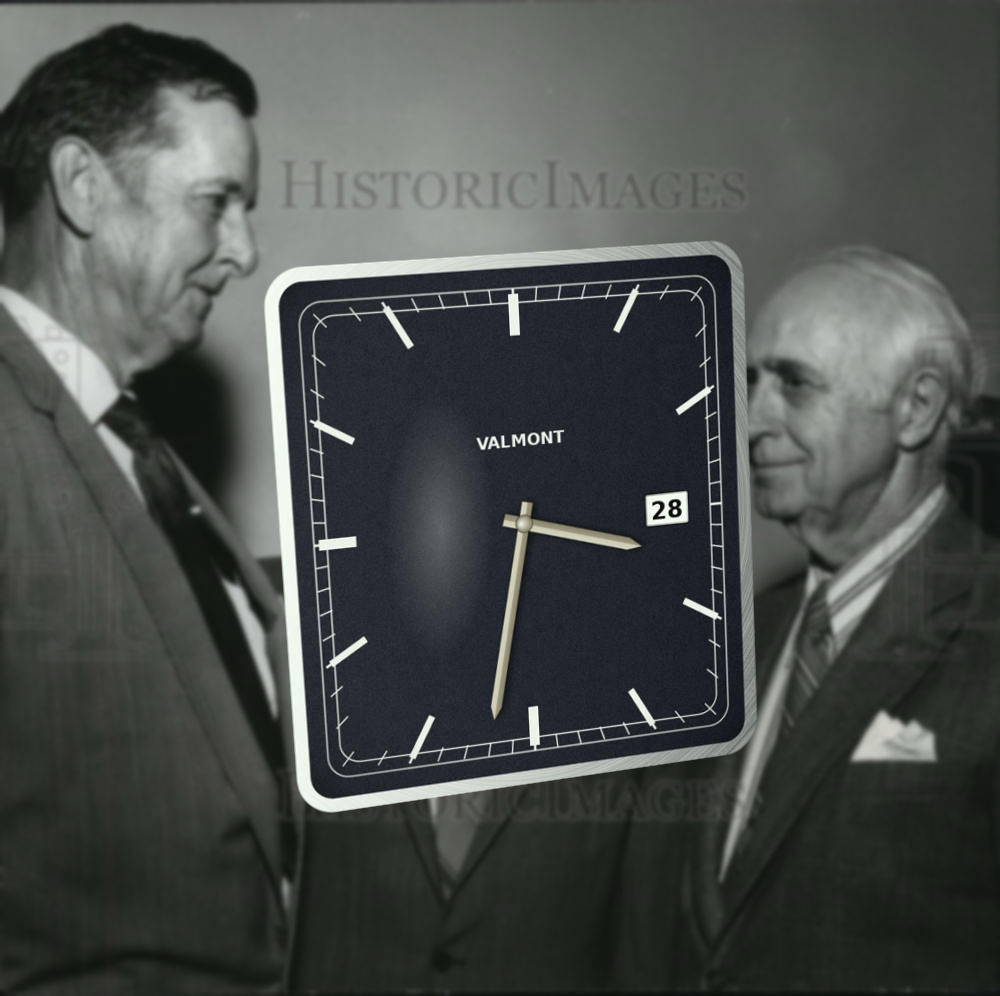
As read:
3.32
